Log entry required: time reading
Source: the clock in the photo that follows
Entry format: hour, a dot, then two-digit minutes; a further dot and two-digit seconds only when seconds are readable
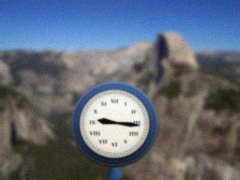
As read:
9.16
